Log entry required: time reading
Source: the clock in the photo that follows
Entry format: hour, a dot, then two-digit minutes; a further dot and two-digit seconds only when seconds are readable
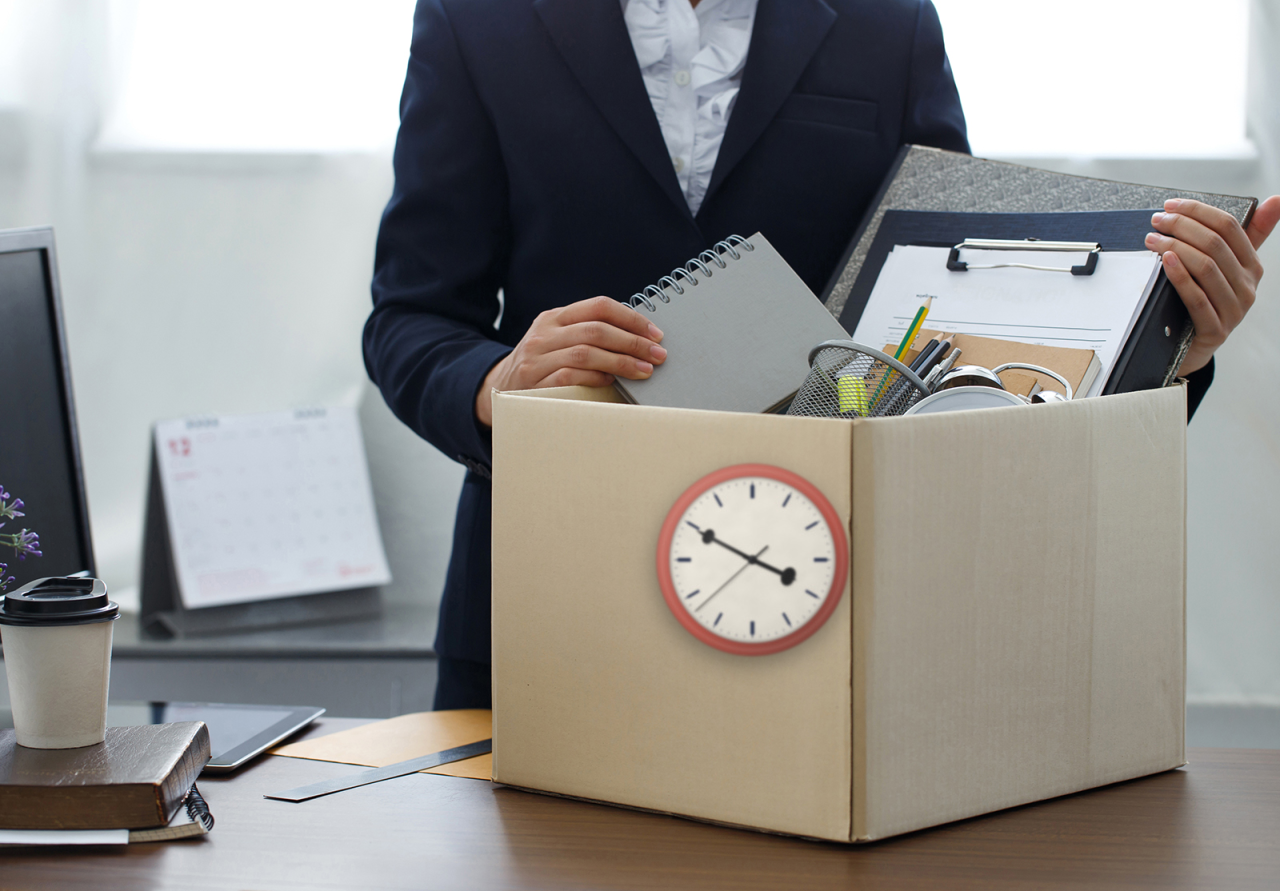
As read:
3.49.38
